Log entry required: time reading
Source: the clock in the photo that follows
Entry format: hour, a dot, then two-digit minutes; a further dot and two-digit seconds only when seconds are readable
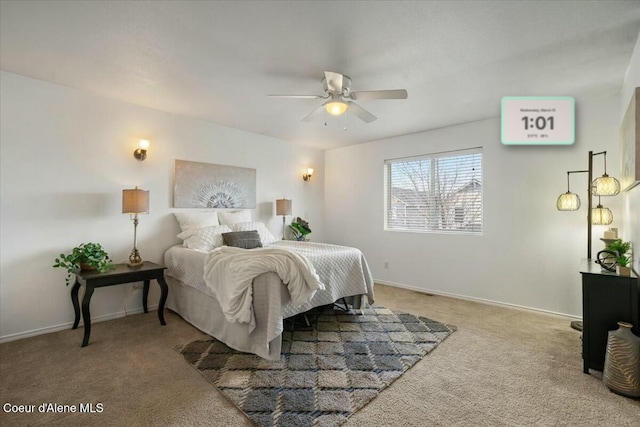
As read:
1.01
